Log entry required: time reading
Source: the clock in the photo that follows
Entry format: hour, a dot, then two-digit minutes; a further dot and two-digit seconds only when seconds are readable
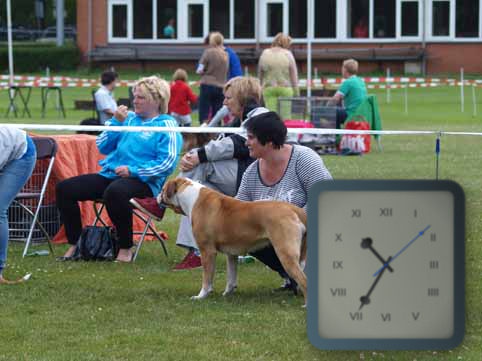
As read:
10.35.08
